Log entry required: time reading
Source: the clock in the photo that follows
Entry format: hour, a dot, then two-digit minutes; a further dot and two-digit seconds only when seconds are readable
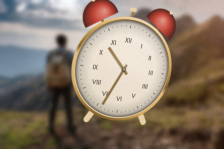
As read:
10.34
